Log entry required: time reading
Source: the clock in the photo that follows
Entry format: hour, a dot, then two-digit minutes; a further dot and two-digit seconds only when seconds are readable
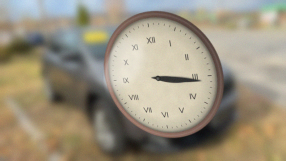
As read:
3.16
